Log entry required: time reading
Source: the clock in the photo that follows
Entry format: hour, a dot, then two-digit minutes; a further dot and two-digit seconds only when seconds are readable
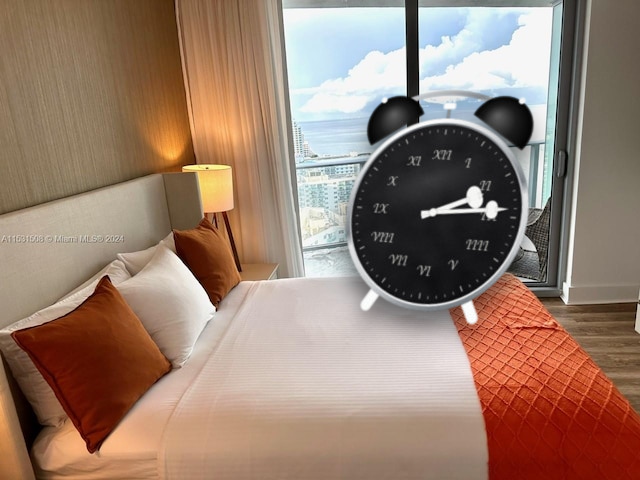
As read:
2.14
